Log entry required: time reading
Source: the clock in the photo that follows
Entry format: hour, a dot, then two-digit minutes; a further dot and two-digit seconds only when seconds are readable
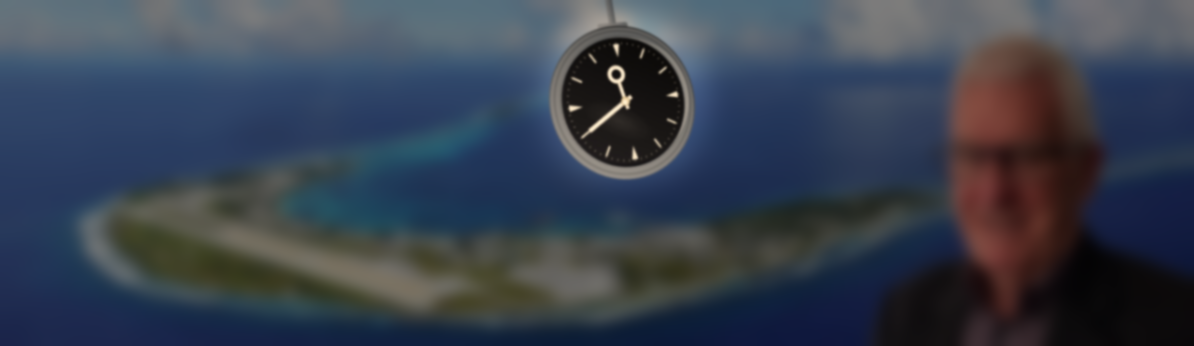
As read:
11.40
